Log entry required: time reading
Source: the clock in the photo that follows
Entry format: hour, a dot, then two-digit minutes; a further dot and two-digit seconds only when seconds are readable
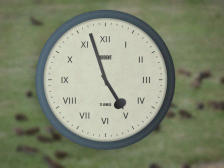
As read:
4.57
